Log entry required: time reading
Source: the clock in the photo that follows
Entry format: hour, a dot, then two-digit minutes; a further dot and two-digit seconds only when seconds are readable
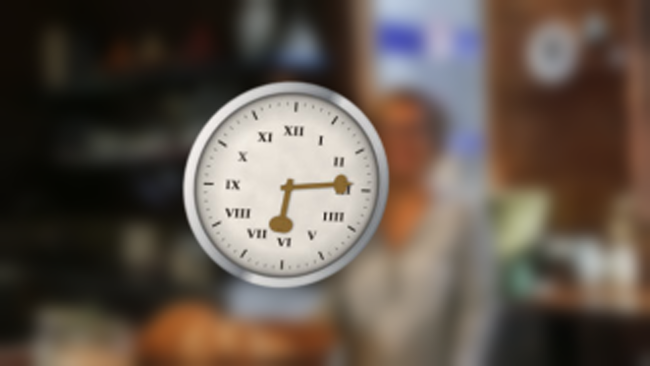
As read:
6.14
